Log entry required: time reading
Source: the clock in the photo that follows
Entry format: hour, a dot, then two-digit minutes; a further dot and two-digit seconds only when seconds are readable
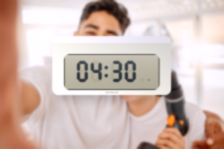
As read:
4.30
